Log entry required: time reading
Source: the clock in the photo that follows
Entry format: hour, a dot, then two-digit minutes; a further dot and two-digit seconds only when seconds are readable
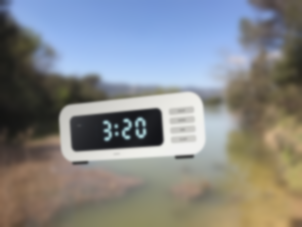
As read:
3.20
